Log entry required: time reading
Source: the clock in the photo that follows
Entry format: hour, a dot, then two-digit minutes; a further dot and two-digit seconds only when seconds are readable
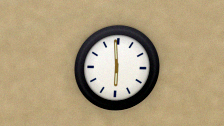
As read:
5.59
